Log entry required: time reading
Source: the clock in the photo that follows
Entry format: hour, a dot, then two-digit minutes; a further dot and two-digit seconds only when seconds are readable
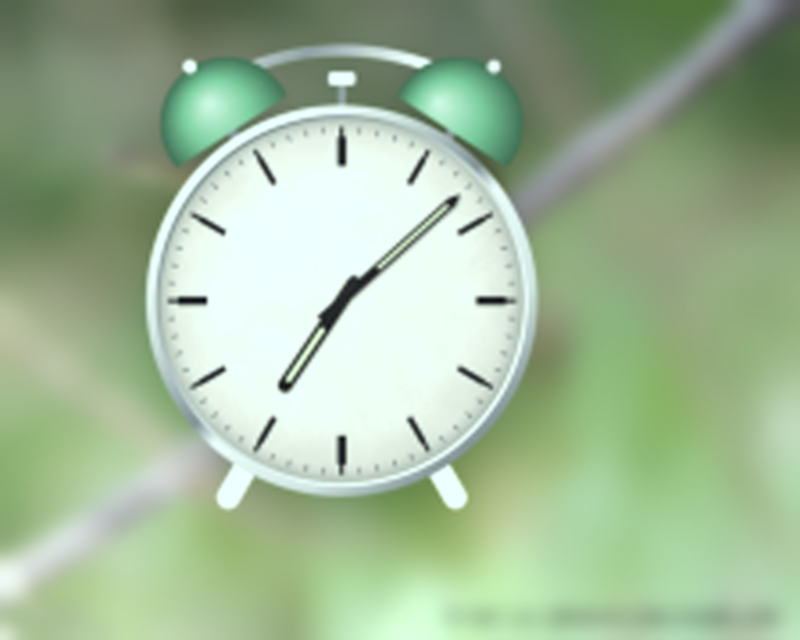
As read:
7.08
